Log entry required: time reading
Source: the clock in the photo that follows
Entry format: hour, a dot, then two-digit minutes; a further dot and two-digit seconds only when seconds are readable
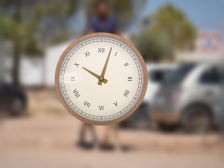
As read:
10.03
